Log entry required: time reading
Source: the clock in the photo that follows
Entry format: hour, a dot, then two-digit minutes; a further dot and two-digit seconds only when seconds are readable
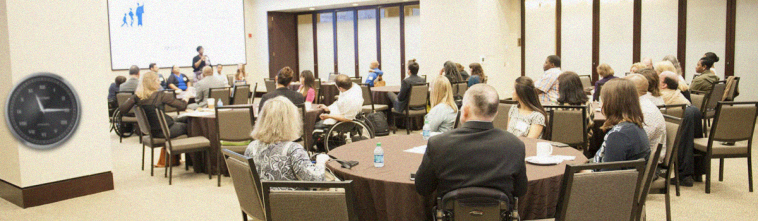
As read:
11.15
